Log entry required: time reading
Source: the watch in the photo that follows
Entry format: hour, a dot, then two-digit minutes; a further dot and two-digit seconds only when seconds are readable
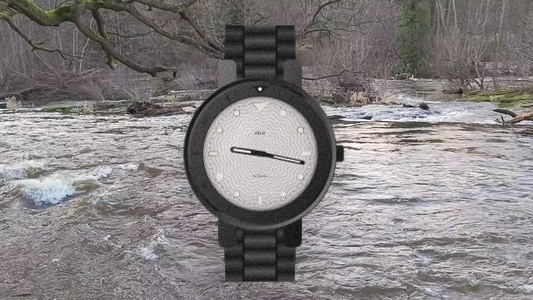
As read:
9.17
